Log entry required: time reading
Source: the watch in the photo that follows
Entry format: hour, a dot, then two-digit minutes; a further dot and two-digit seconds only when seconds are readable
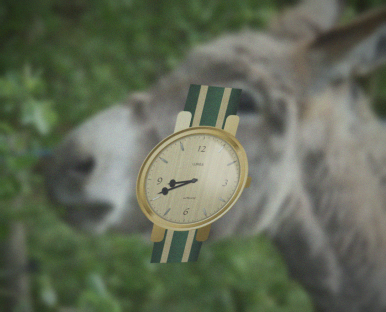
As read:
8.41
